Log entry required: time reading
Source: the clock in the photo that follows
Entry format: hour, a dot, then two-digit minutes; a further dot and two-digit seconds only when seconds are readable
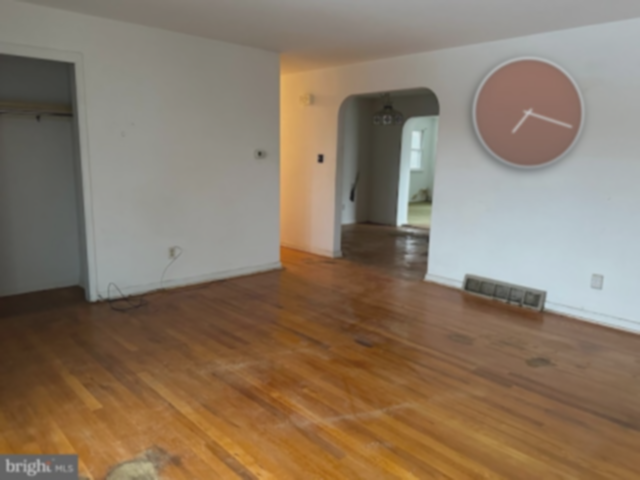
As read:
7.18
